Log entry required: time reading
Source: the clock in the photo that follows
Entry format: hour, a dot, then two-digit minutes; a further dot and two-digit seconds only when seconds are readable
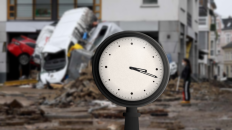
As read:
3.18
